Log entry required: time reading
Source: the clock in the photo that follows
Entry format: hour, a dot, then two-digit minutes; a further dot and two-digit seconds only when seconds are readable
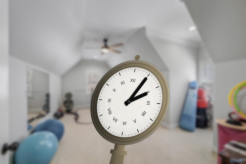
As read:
2.05
